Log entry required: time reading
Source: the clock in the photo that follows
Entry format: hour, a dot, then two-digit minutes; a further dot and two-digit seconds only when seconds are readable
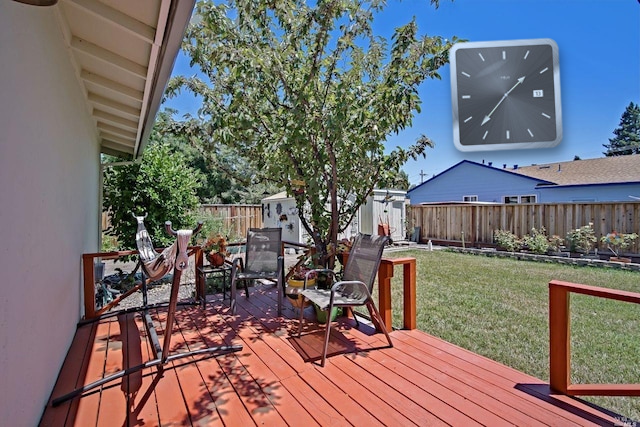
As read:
1.37
